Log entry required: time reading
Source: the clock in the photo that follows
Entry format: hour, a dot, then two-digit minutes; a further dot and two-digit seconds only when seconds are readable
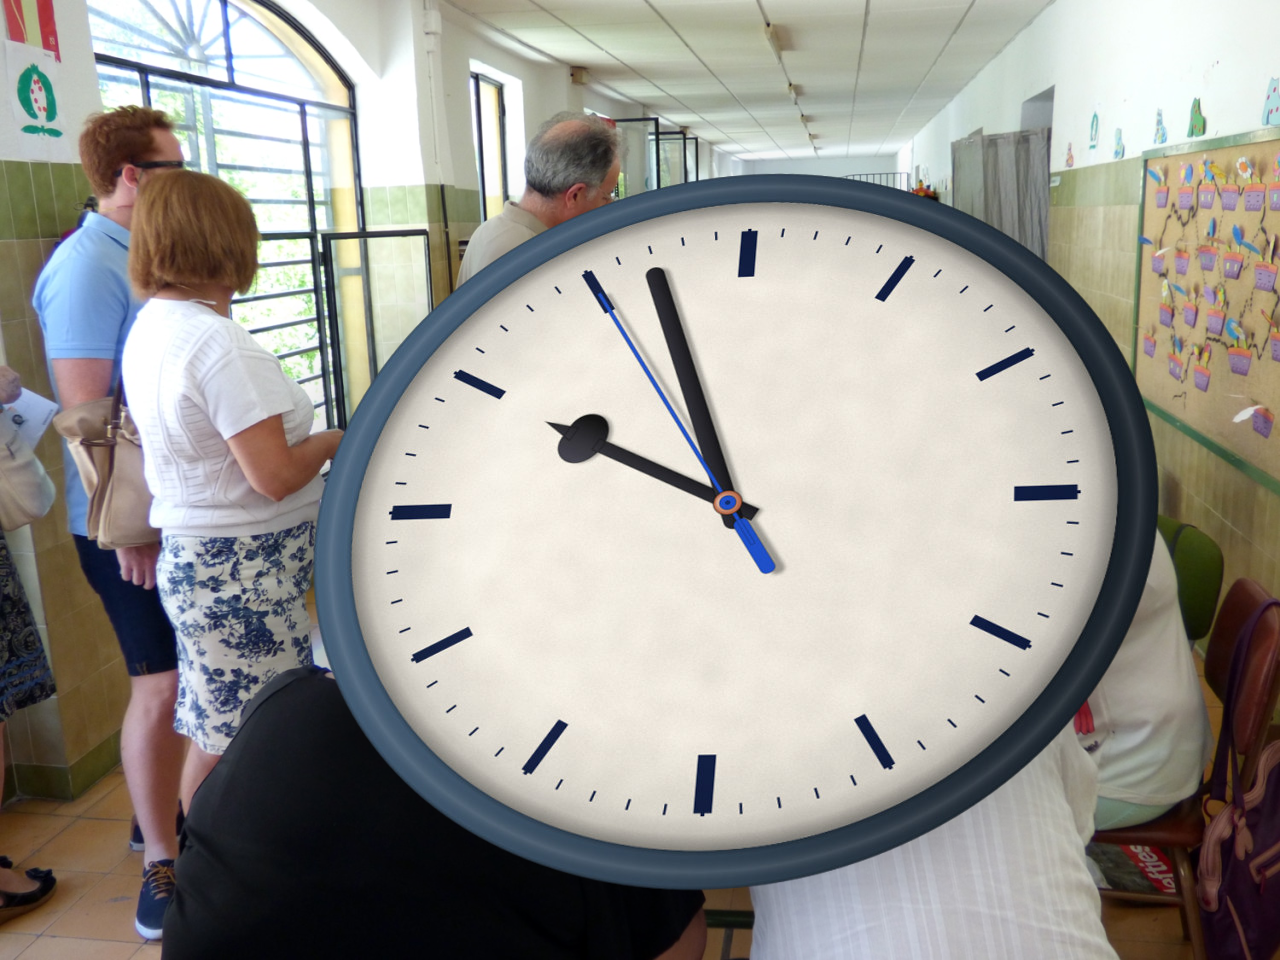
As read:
9.56.55
